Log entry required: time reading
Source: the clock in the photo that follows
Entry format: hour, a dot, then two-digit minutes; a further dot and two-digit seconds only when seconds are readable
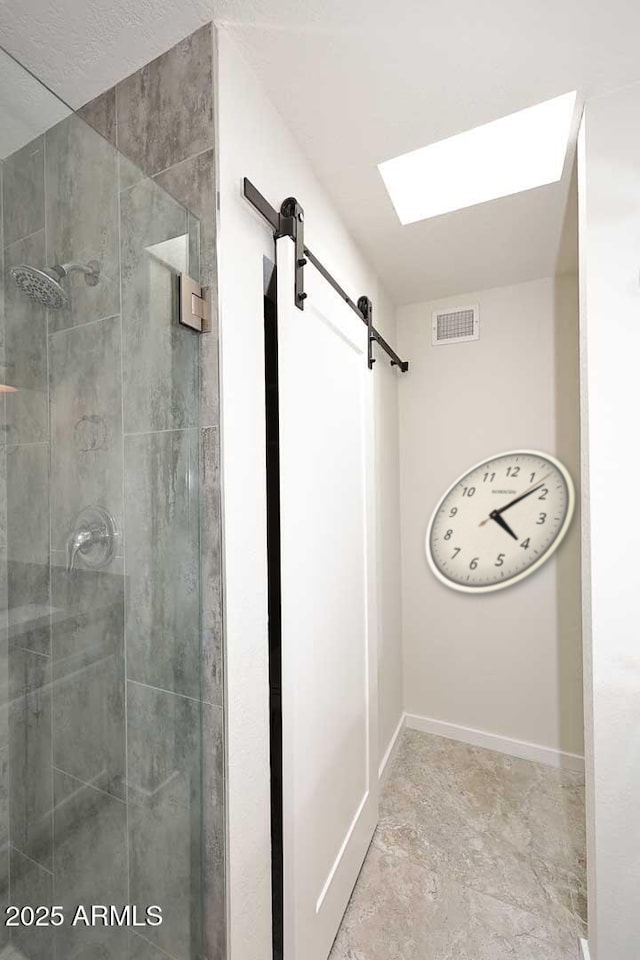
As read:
4.08.07
